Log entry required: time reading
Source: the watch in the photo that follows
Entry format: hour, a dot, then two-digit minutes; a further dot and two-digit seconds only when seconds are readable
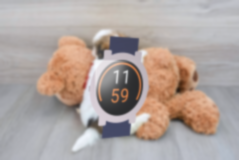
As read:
11.59
